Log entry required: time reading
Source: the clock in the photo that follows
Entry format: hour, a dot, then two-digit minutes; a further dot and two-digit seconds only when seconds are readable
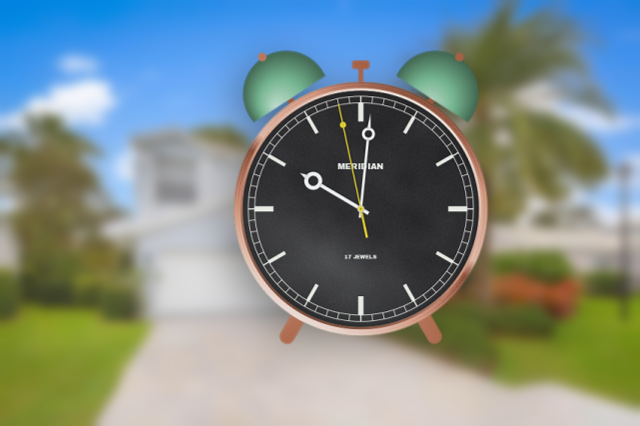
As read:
10.00.58
